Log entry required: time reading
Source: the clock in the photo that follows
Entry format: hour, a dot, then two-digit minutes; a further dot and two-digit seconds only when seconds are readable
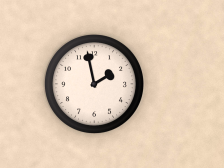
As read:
1.58
